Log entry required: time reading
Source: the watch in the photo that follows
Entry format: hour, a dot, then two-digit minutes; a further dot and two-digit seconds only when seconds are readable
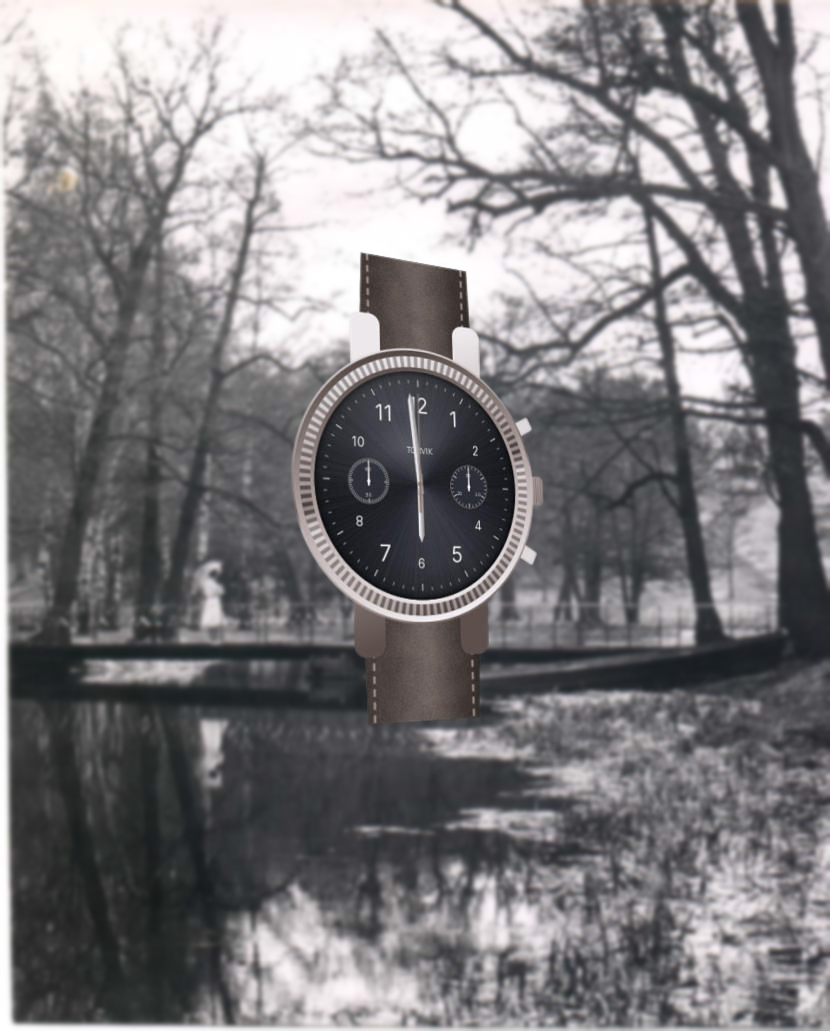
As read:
5.59
